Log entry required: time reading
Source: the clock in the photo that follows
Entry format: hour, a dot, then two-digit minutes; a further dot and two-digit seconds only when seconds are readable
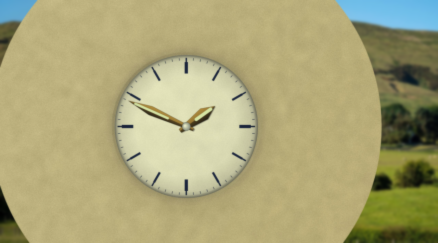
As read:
1.49
